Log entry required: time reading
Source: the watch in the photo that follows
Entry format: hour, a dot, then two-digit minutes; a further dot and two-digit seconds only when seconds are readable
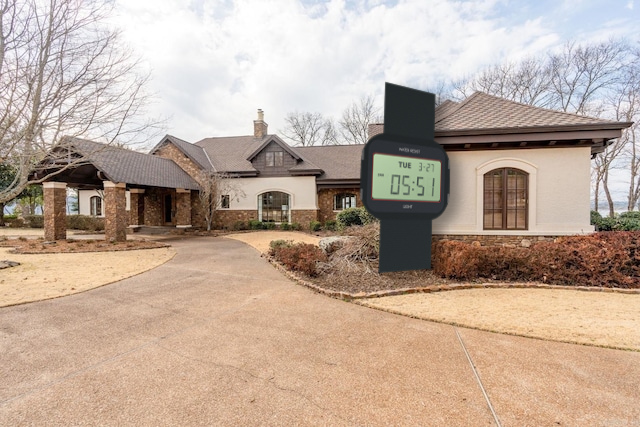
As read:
5.51
